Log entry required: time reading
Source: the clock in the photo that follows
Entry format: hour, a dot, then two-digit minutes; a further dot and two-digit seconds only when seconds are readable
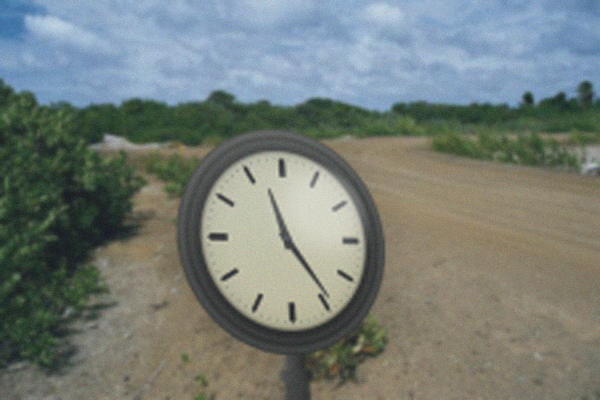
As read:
11.24
